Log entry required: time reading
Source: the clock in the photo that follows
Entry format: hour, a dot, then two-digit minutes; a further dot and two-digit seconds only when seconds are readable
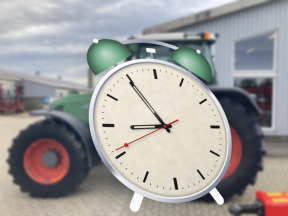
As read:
8.54.41
